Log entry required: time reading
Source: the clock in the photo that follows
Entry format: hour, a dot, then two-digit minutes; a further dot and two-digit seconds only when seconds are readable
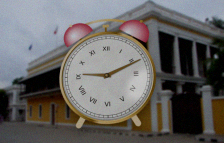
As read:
9.11
